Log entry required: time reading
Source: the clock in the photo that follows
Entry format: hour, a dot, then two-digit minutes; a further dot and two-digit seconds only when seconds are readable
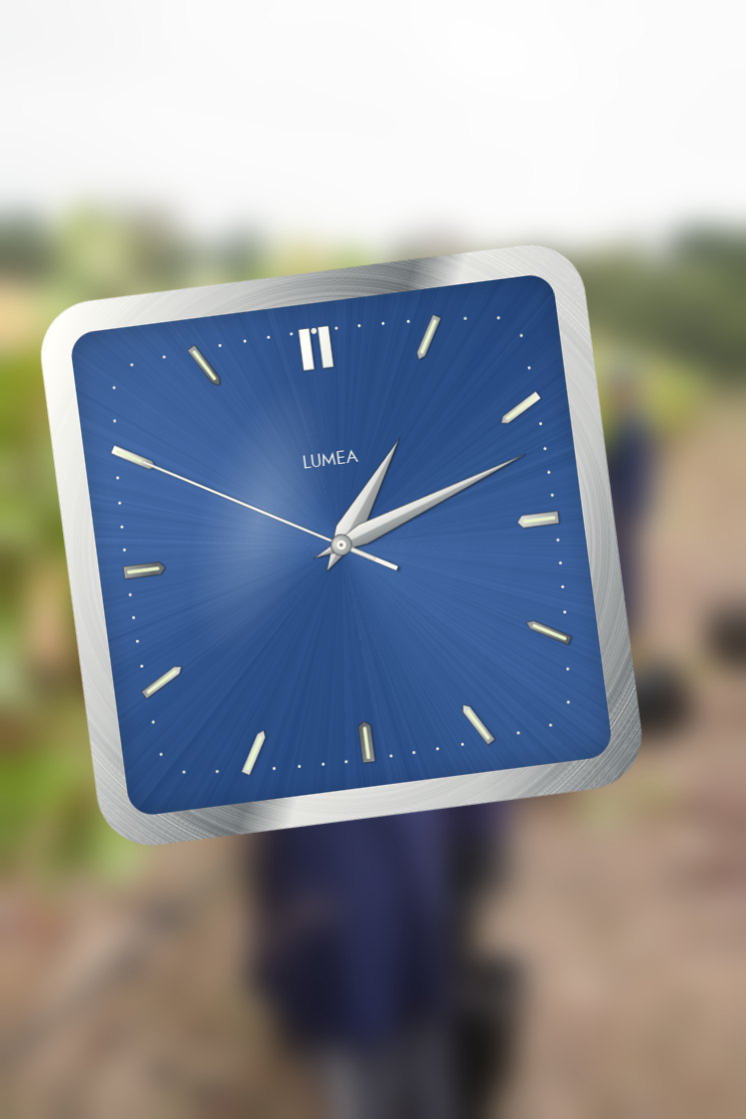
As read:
1.11.50
